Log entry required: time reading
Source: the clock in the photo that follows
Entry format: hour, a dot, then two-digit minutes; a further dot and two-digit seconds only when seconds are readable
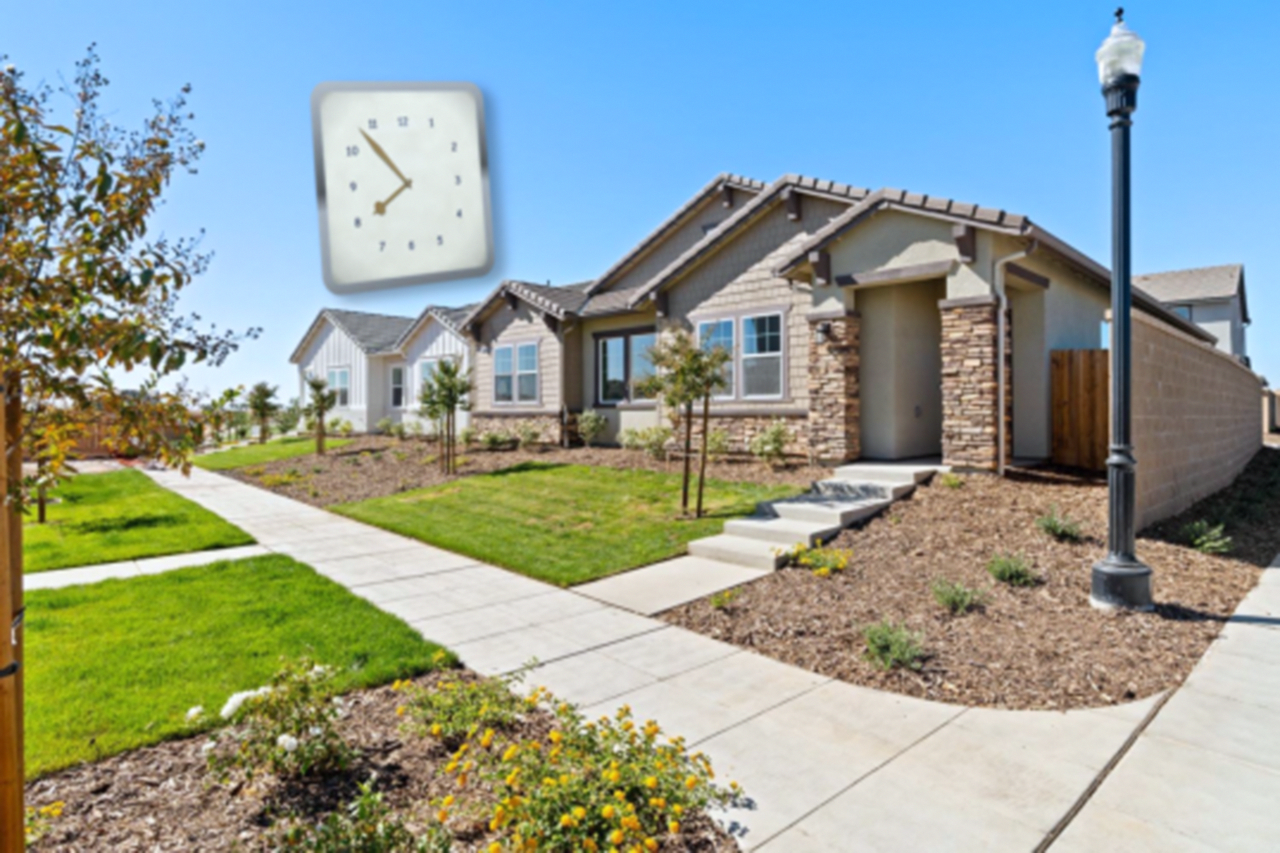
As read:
7.53
